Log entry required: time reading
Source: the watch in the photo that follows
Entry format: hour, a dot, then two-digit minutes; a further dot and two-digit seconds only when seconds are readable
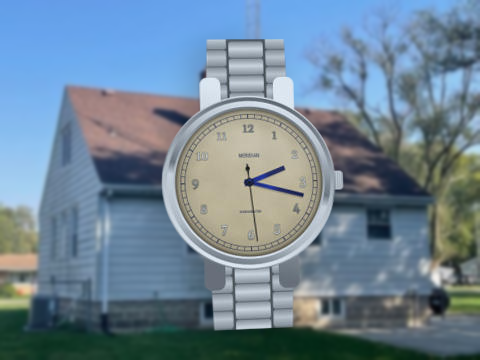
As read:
2.17.29
